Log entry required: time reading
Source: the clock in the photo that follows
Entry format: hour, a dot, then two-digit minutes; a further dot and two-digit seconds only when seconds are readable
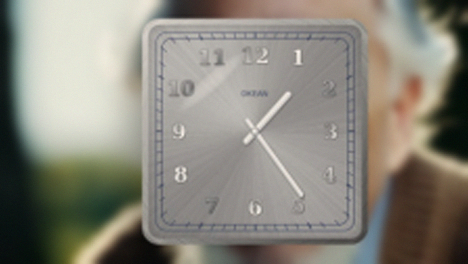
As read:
1.24
